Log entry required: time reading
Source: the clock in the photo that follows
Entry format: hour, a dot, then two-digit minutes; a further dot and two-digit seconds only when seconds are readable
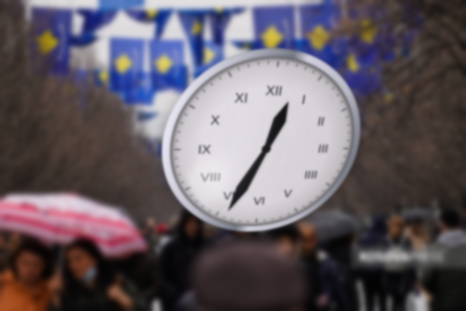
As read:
12.34
